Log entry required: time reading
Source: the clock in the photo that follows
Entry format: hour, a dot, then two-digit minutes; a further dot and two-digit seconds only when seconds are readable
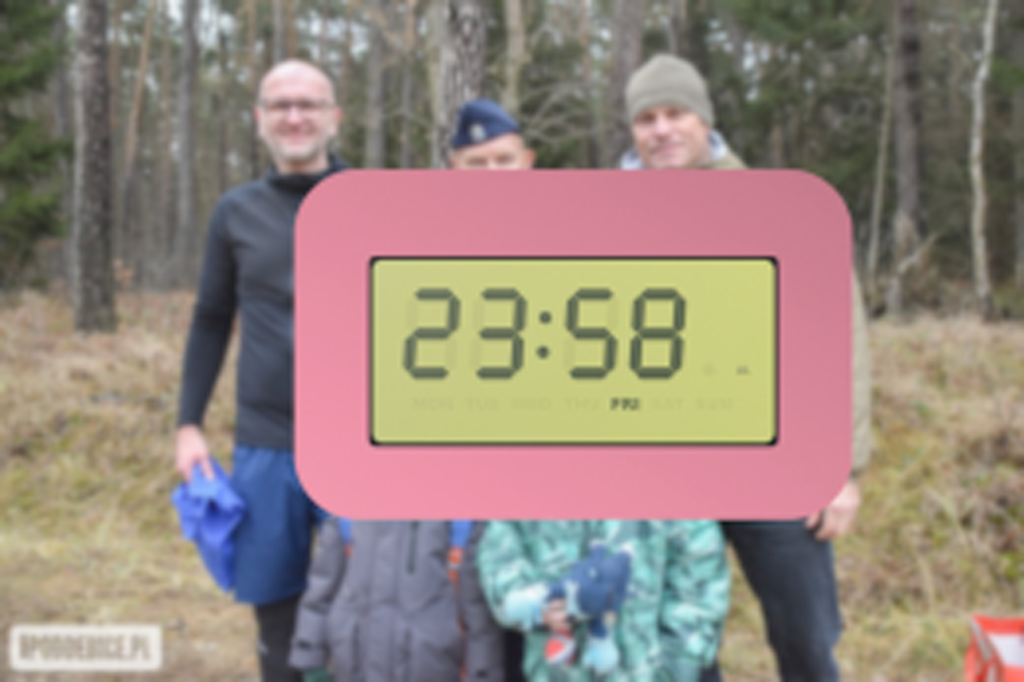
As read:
23.58
